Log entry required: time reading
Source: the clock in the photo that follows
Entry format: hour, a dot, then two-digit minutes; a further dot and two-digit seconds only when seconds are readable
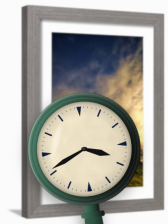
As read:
3.41
